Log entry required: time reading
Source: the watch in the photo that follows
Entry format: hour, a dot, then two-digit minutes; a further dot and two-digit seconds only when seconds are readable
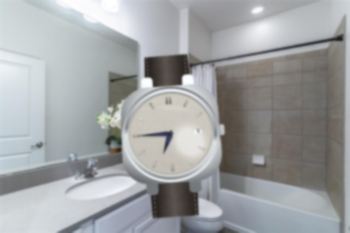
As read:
6.45
